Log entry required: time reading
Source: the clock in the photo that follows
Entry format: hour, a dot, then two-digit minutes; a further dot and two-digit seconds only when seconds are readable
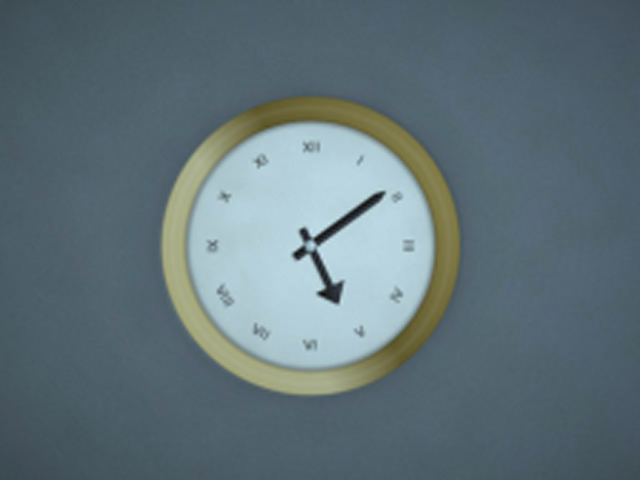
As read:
5.09
